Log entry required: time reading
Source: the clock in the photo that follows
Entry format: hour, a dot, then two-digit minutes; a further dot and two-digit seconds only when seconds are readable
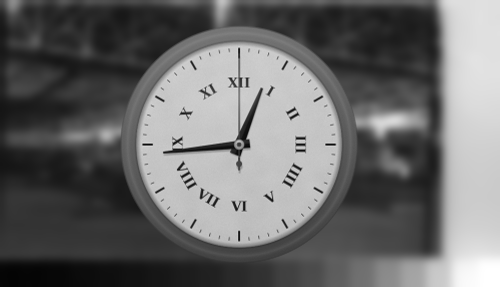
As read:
12.44.00
